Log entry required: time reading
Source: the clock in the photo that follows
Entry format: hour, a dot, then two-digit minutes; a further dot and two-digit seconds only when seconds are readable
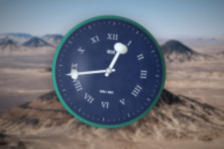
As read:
12.43
